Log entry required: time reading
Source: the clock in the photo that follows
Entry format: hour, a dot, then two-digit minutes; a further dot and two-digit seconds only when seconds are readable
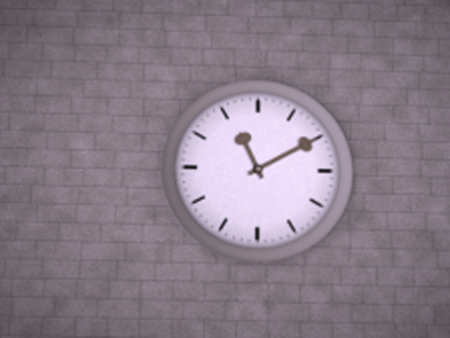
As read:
11.10
